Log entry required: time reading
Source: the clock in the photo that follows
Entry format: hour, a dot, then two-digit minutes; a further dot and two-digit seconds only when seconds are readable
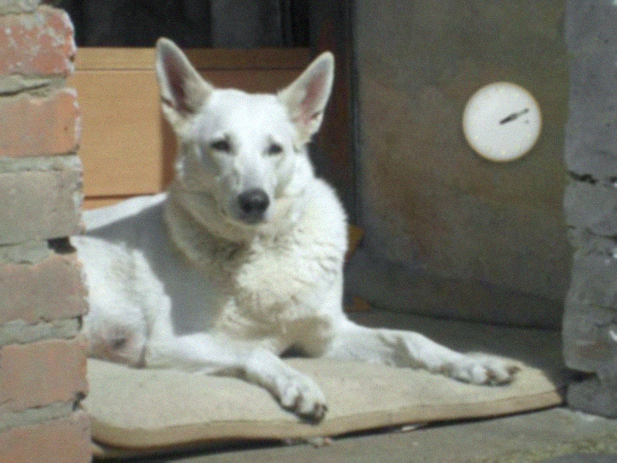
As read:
2.11
